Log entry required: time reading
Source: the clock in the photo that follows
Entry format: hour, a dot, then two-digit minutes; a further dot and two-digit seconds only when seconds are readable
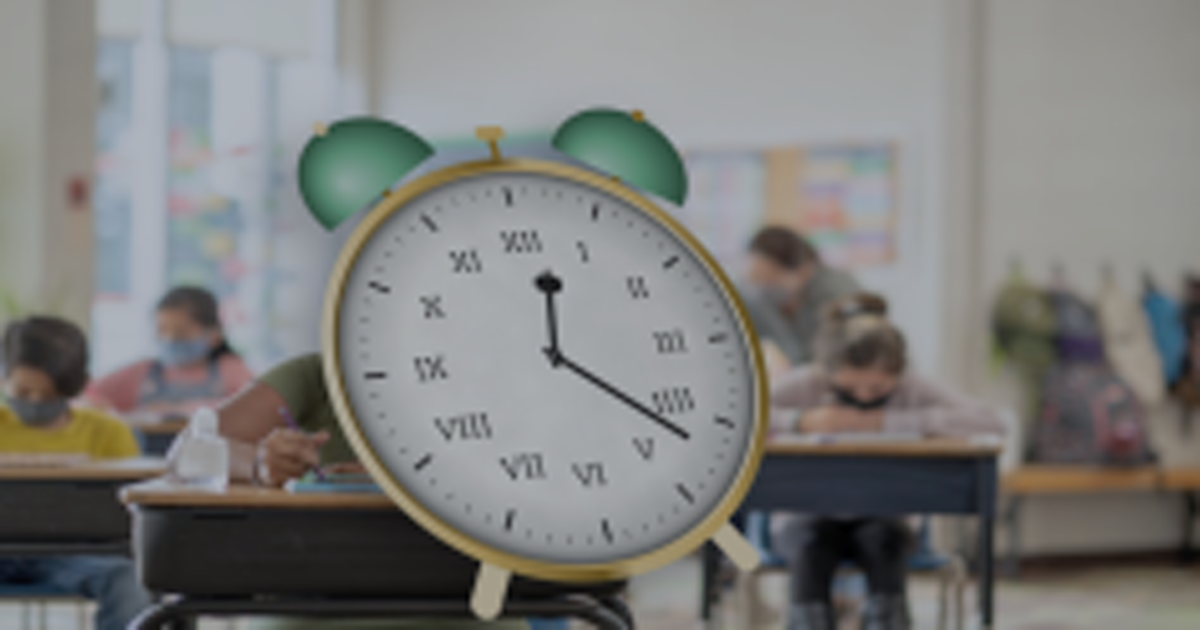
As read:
12.22
